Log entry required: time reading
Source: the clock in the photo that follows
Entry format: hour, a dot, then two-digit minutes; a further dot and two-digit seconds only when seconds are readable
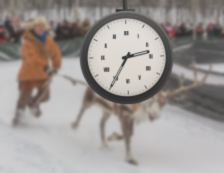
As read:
2.35
